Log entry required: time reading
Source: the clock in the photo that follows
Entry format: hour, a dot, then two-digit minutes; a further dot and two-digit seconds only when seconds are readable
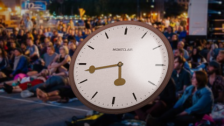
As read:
5.43
